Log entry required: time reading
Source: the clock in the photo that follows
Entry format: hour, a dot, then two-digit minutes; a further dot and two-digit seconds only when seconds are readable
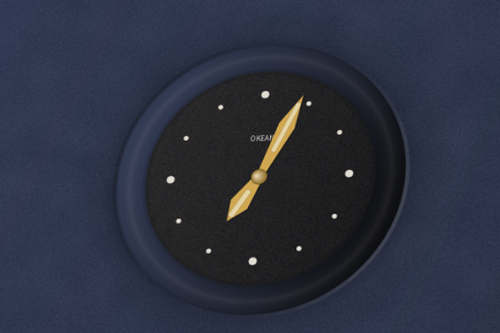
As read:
7.04
